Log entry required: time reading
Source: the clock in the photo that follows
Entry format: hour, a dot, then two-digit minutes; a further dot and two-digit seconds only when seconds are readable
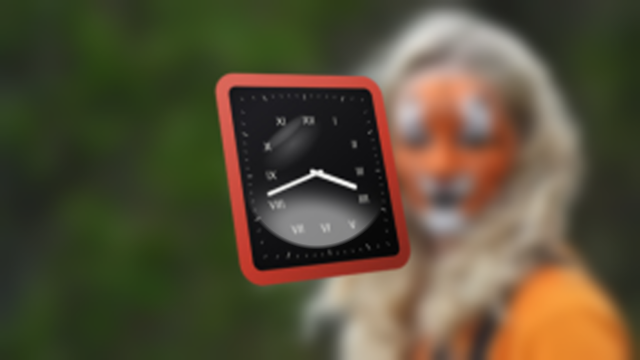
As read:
3.42
